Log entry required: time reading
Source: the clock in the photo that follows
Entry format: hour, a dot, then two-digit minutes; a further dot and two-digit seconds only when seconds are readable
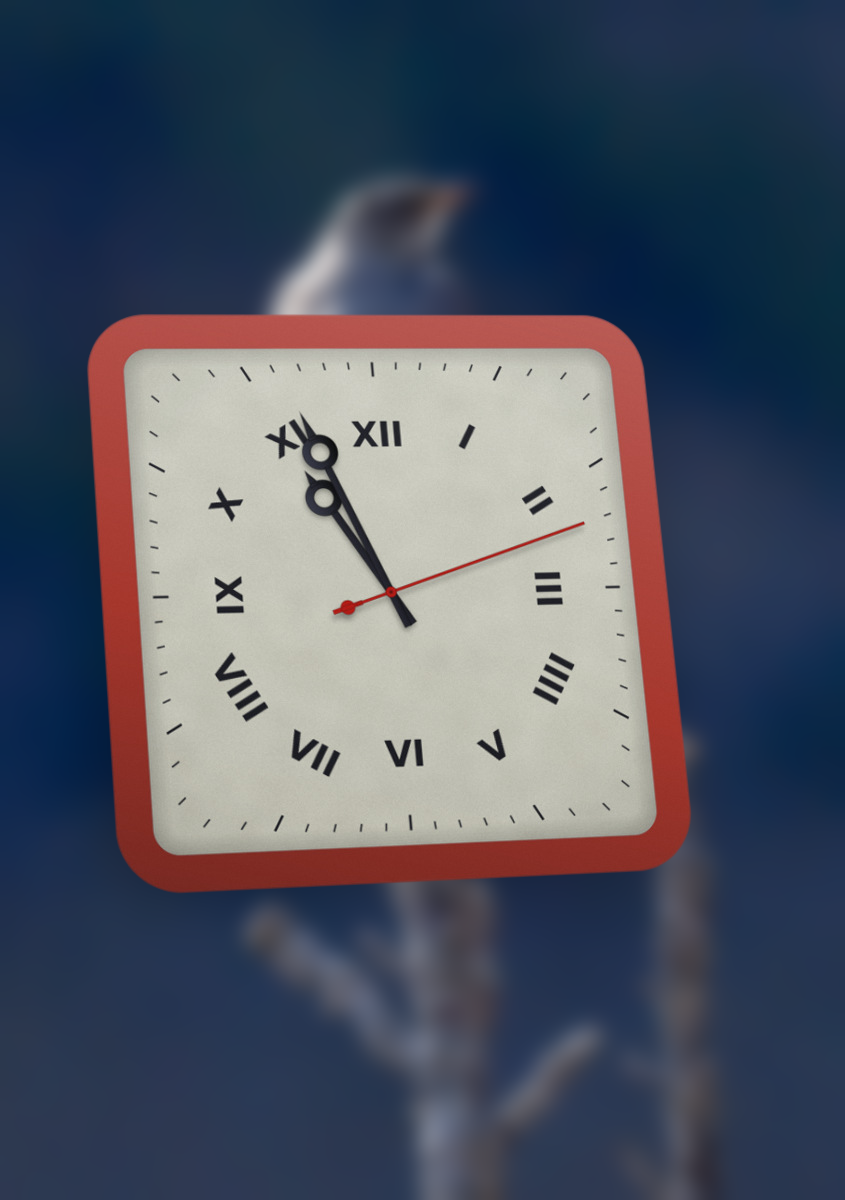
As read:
10.56.12
